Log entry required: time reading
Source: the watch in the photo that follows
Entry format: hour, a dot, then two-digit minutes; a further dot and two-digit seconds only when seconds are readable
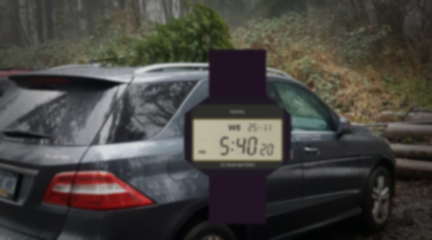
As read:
5.40.20
